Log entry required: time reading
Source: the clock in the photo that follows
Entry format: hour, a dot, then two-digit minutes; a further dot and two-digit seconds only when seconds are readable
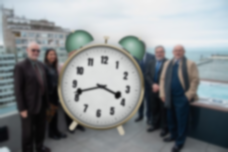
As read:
3.42
